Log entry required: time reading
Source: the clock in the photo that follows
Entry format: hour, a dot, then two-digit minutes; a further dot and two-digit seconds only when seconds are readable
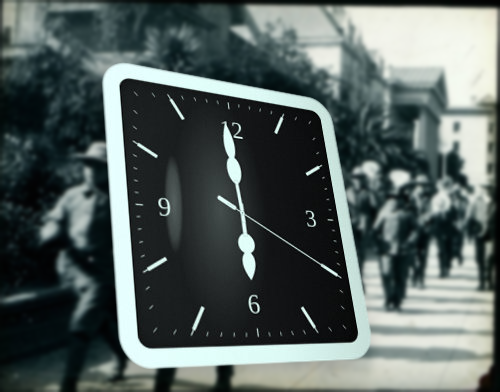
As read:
5.59.20
